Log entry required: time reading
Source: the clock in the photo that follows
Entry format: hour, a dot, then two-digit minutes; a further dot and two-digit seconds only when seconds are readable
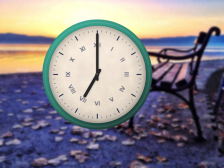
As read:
7.00
